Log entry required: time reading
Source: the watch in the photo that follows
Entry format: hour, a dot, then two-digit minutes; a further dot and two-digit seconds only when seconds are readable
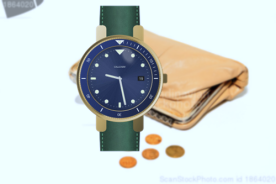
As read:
9.28
